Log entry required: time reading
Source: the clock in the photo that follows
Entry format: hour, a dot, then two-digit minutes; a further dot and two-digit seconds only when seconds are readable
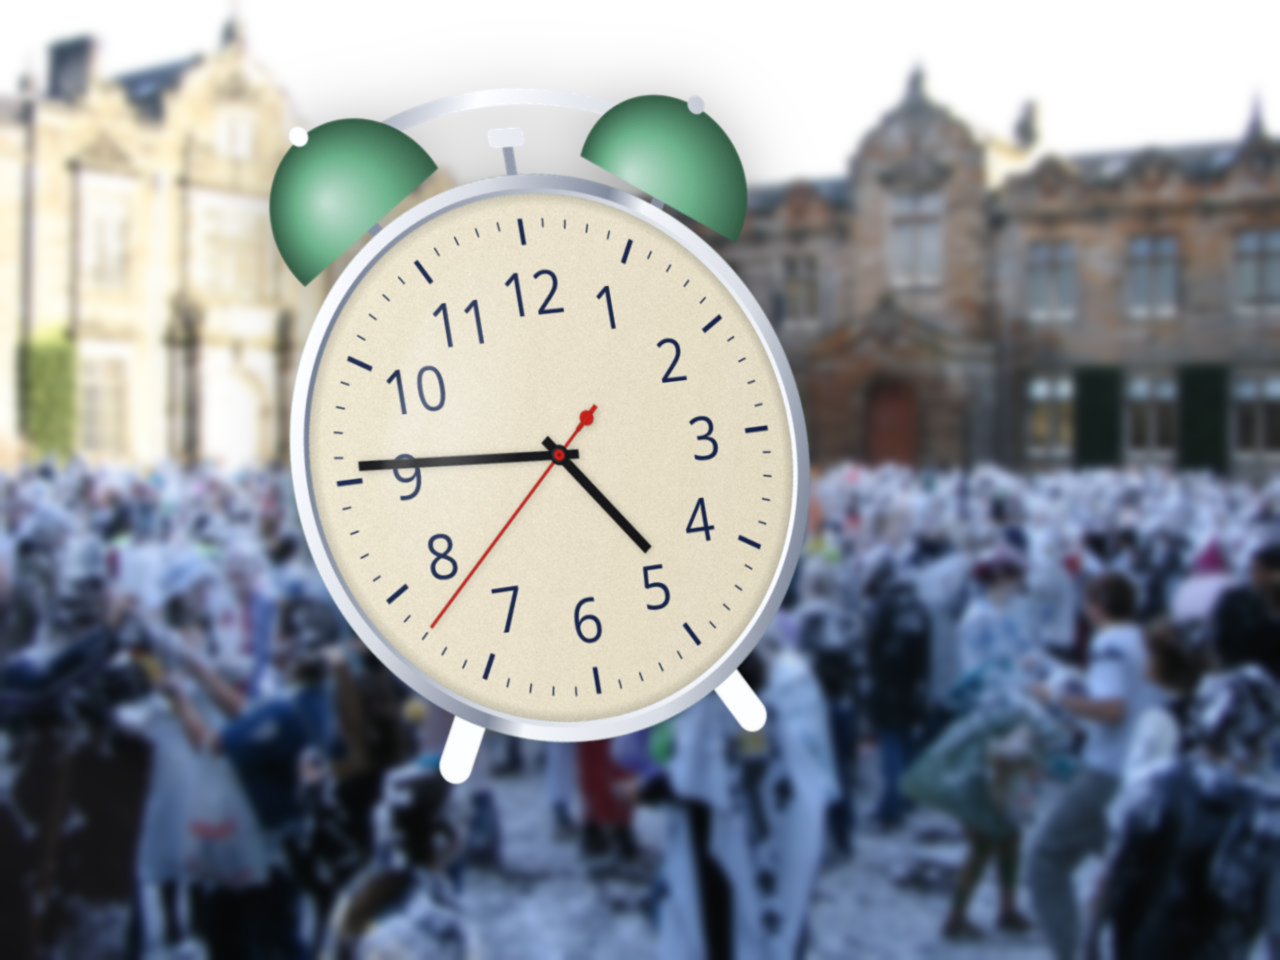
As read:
4.45.38
